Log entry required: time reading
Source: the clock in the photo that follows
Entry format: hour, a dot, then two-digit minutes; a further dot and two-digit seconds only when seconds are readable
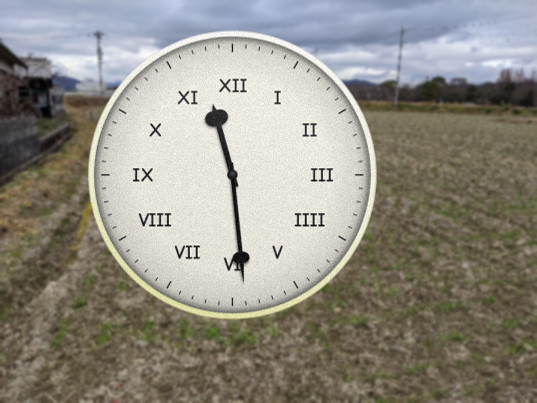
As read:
11.29
